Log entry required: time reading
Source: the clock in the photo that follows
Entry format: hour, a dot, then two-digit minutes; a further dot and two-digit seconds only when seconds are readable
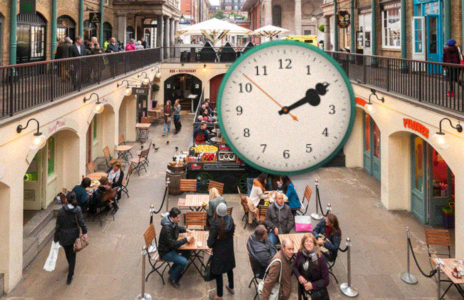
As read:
2.09.52
